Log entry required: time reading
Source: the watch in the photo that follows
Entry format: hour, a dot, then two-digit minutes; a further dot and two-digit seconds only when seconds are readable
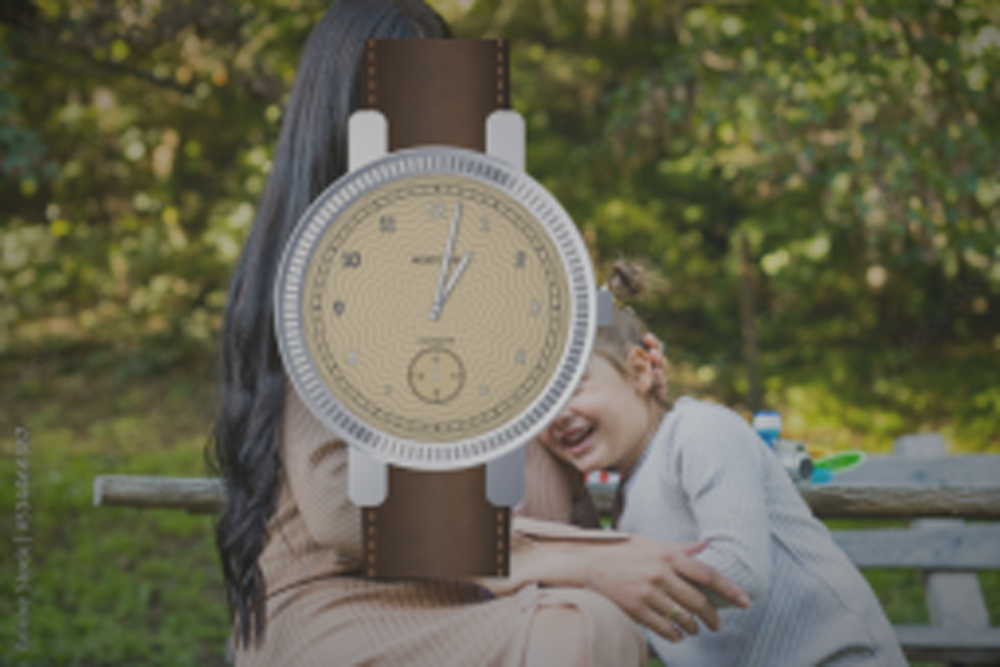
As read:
1.02
